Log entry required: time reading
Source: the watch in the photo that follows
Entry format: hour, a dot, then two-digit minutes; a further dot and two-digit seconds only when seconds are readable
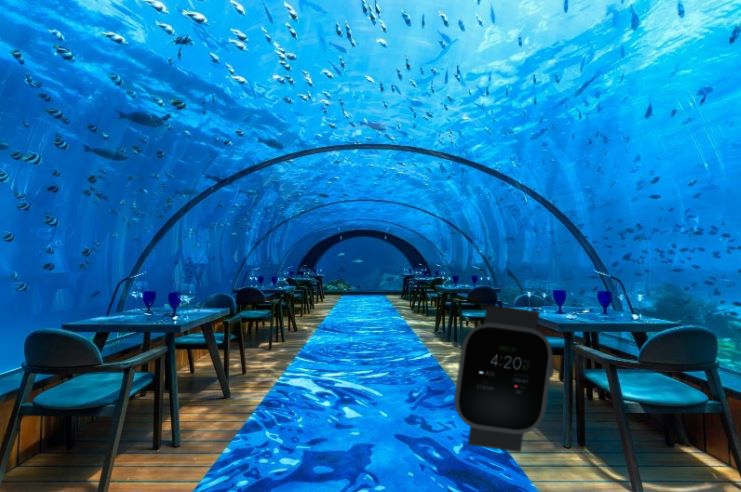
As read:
4.20
